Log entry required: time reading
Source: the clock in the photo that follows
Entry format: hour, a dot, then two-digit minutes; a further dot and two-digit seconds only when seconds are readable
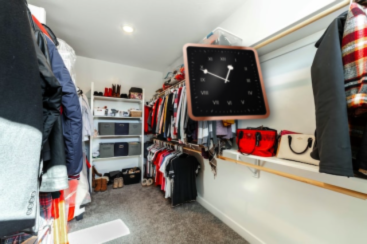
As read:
12.49
